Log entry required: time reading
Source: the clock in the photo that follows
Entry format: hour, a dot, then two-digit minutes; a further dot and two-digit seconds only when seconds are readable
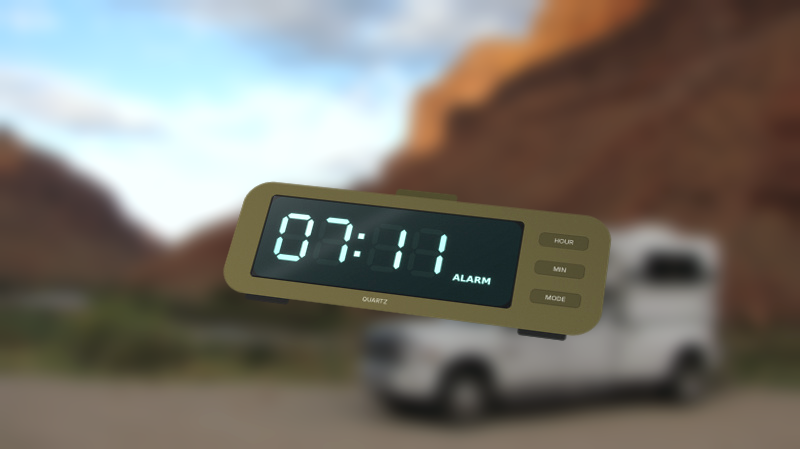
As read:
7.11
